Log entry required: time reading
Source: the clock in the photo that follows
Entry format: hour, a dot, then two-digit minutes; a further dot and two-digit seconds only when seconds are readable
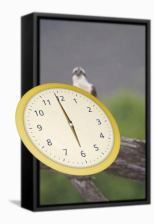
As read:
5.59
